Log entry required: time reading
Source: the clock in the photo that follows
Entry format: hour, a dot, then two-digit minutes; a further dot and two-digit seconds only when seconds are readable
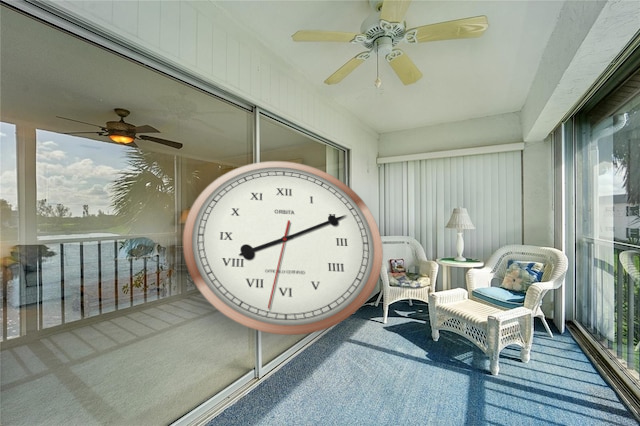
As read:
8.10.32
